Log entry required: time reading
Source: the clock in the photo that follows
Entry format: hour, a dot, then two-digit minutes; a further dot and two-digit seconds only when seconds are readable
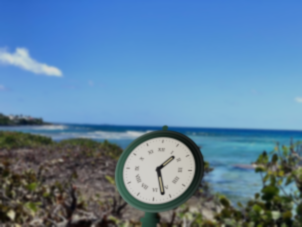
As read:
1.27
